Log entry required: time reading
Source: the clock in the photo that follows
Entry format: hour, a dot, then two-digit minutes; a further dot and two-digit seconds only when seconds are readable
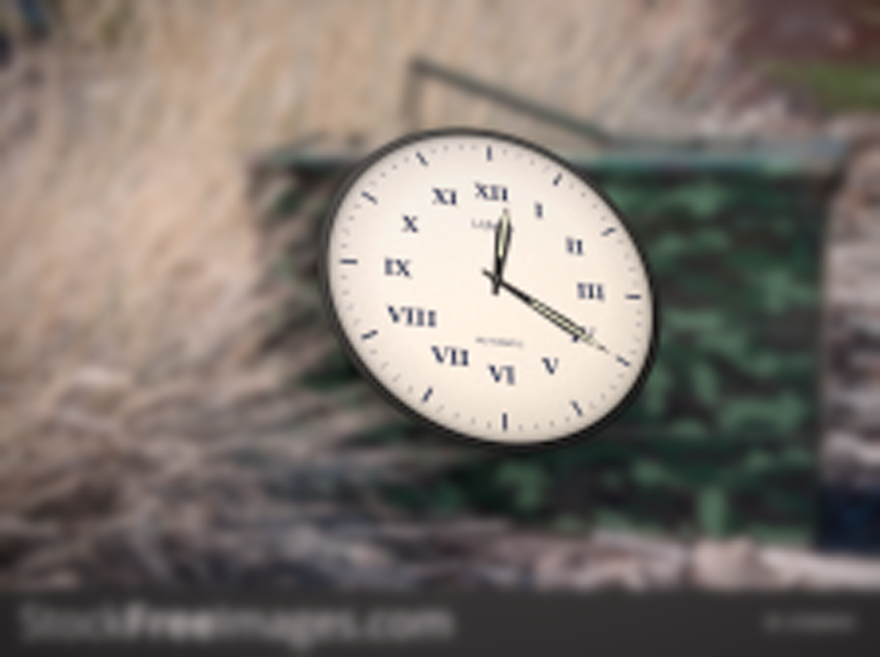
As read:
12.20
